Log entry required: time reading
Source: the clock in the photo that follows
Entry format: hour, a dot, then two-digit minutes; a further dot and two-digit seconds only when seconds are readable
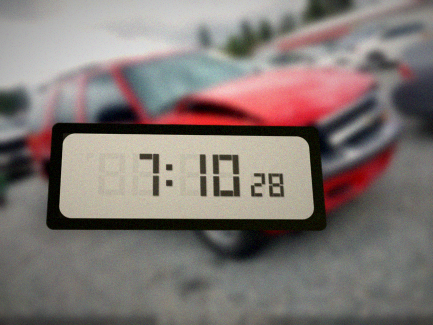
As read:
7.10.28
